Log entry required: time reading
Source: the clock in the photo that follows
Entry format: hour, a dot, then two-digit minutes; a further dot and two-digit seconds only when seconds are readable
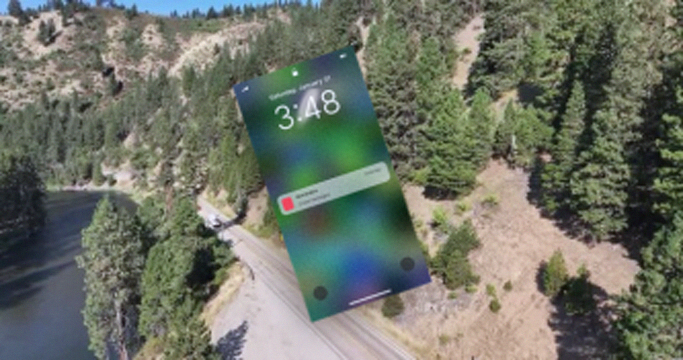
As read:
3.48
